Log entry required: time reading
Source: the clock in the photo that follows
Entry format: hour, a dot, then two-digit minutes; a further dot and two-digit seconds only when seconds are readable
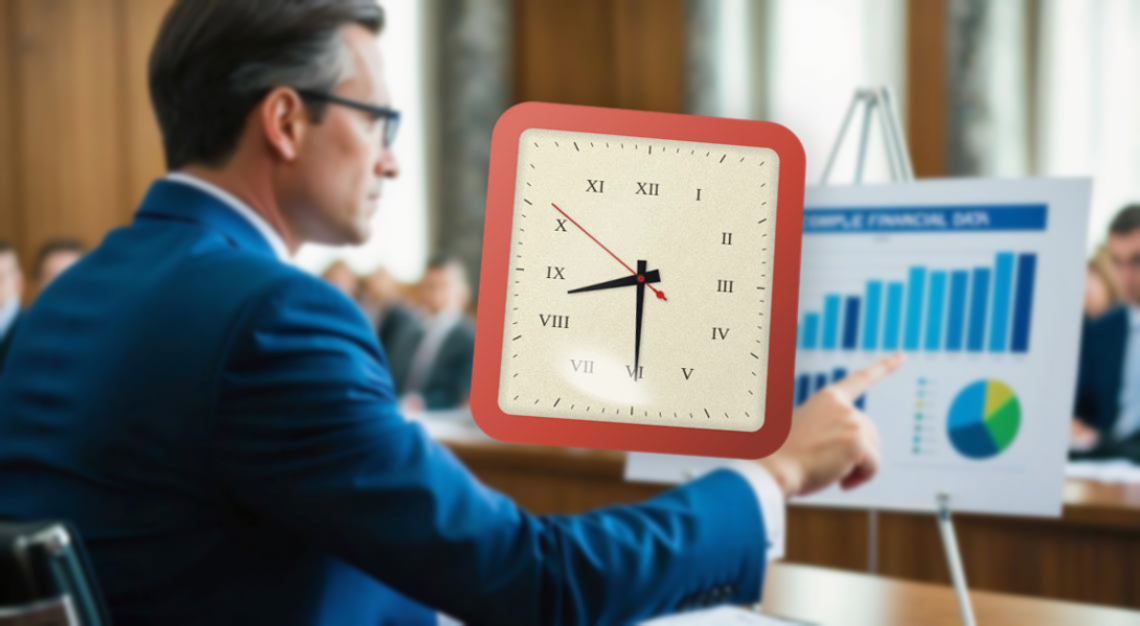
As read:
8.29.51
